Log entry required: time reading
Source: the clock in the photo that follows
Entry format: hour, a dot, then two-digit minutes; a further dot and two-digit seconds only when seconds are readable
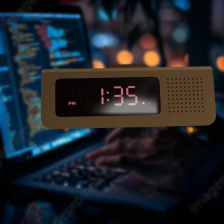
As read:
1.35
